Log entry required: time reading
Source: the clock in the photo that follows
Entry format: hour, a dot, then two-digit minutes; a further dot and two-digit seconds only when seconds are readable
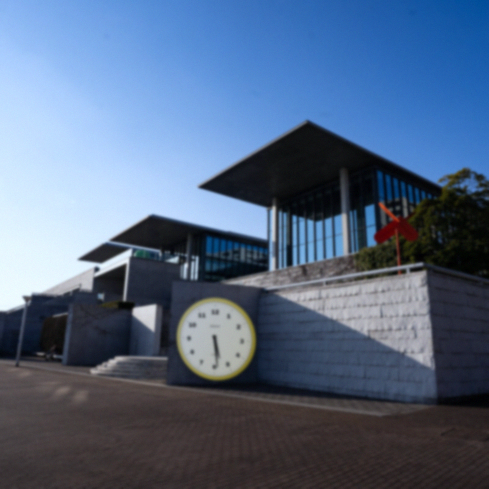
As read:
5.29
